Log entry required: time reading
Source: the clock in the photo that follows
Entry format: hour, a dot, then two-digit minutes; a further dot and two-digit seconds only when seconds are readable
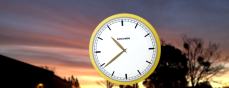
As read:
10.39
